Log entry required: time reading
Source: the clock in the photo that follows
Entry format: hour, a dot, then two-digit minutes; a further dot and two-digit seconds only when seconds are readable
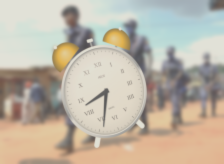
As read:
8.34
